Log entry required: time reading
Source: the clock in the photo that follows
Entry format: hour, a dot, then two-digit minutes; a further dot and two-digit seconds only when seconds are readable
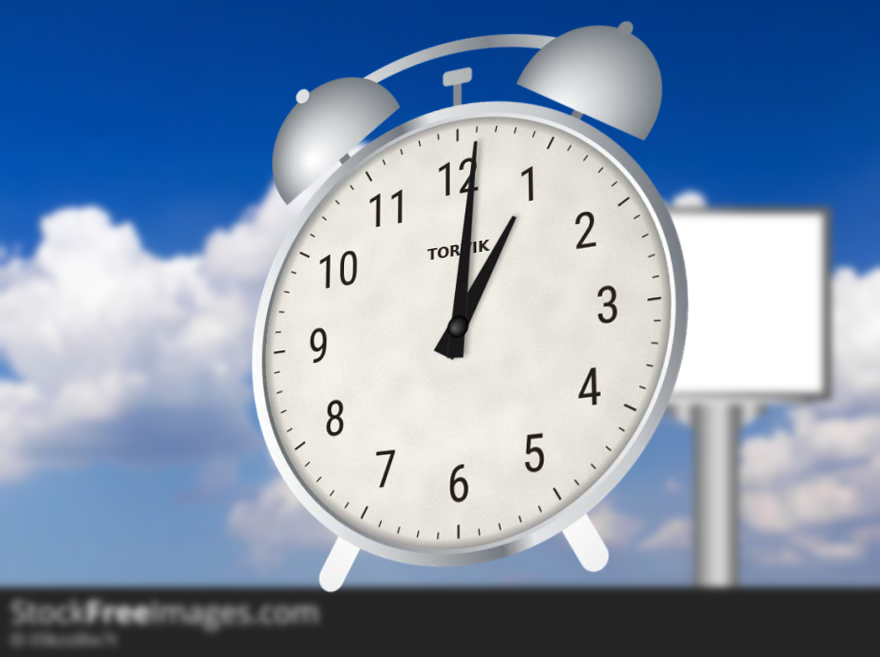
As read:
1.01
